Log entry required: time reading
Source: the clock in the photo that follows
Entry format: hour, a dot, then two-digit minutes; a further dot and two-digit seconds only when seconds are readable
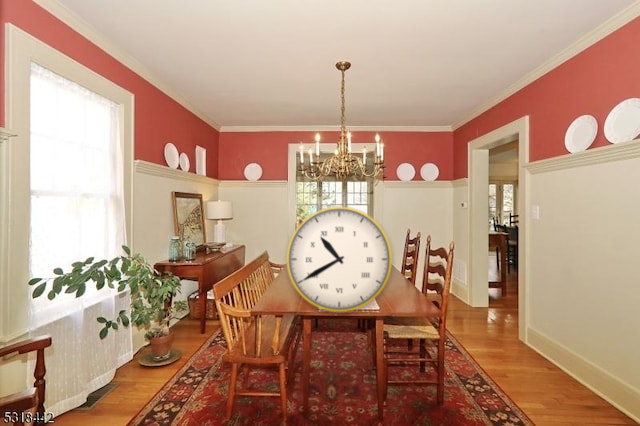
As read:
10.40
